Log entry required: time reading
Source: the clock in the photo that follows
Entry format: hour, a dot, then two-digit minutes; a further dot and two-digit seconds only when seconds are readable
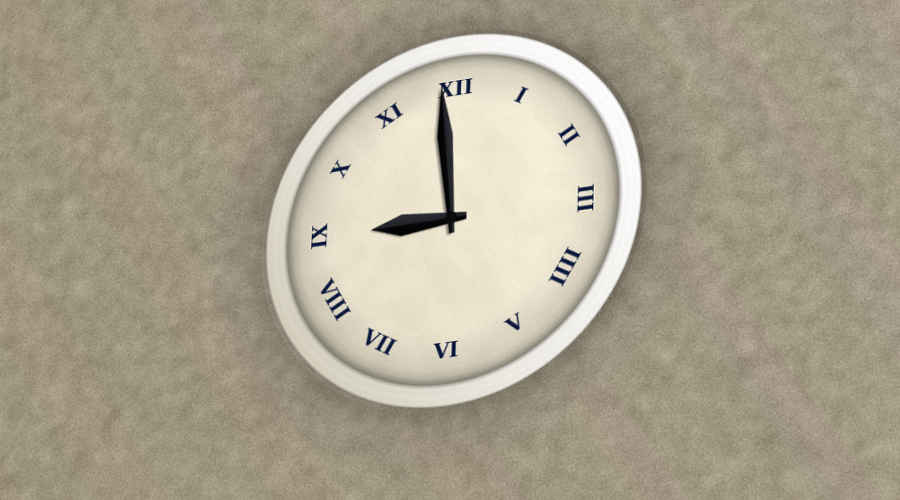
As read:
8.59
